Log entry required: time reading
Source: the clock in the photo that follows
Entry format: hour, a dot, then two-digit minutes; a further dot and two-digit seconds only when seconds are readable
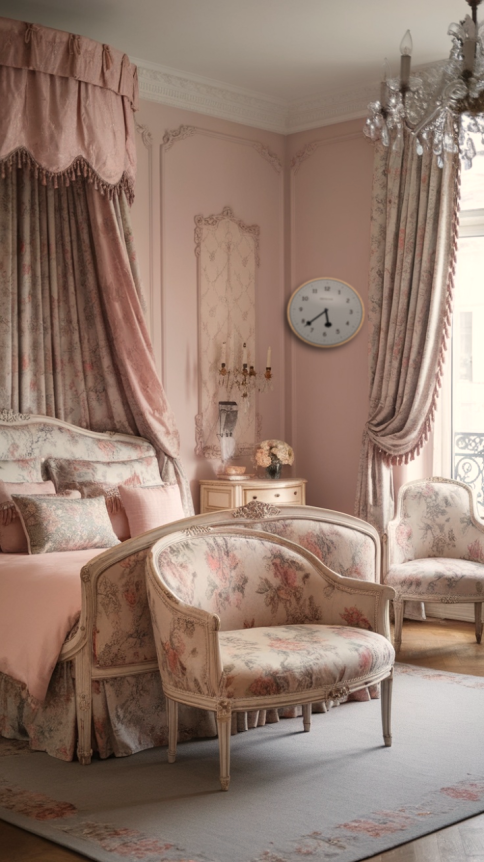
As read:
5.38
